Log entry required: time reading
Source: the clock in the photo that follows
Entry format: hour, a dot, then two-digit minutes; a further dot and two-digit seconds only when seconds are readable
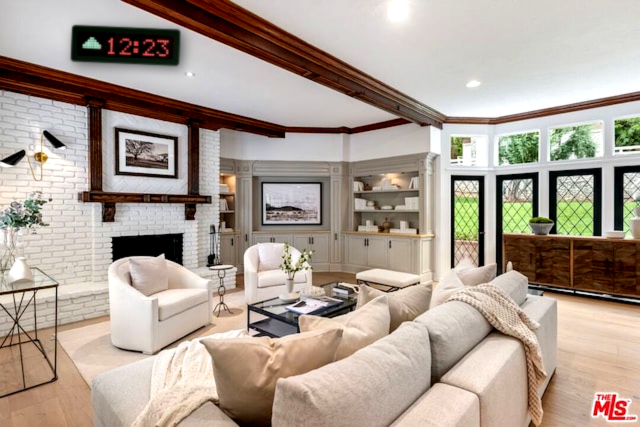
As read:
12.23
